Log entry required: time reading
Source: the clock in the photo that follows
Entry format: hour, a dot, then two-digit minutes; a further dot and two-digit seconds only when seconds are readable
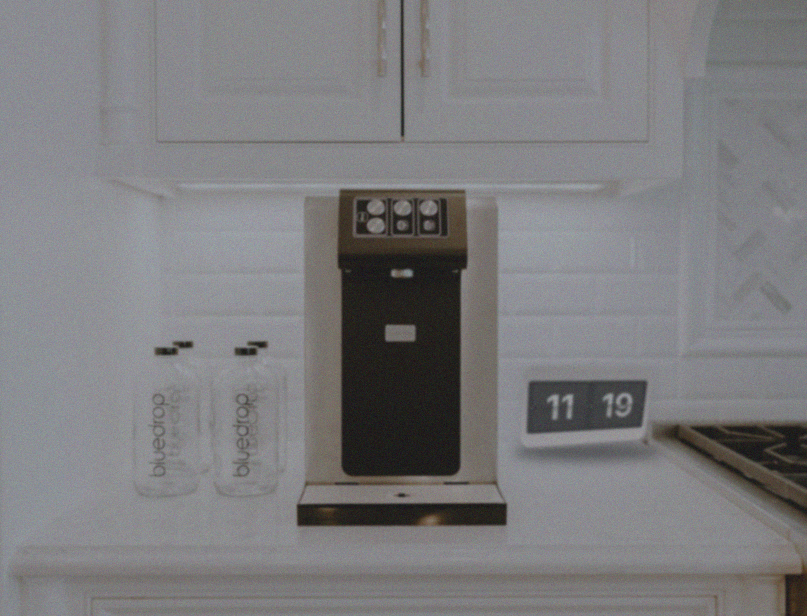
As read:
11.19
